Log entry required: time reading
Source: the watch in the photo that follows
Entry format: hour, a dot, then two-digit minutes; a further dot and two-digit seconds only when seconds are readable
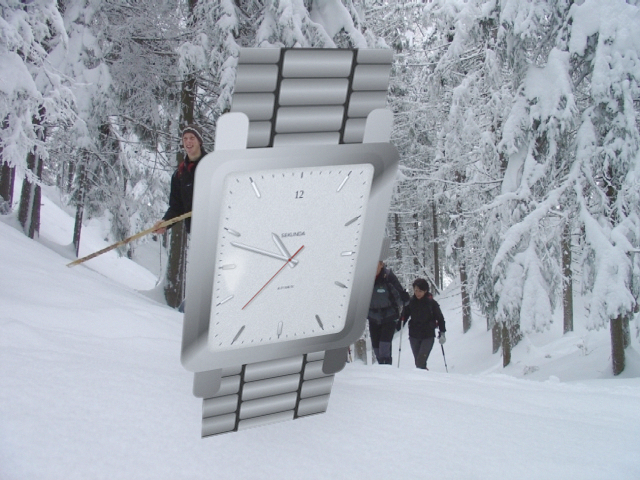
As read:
10.48.37
